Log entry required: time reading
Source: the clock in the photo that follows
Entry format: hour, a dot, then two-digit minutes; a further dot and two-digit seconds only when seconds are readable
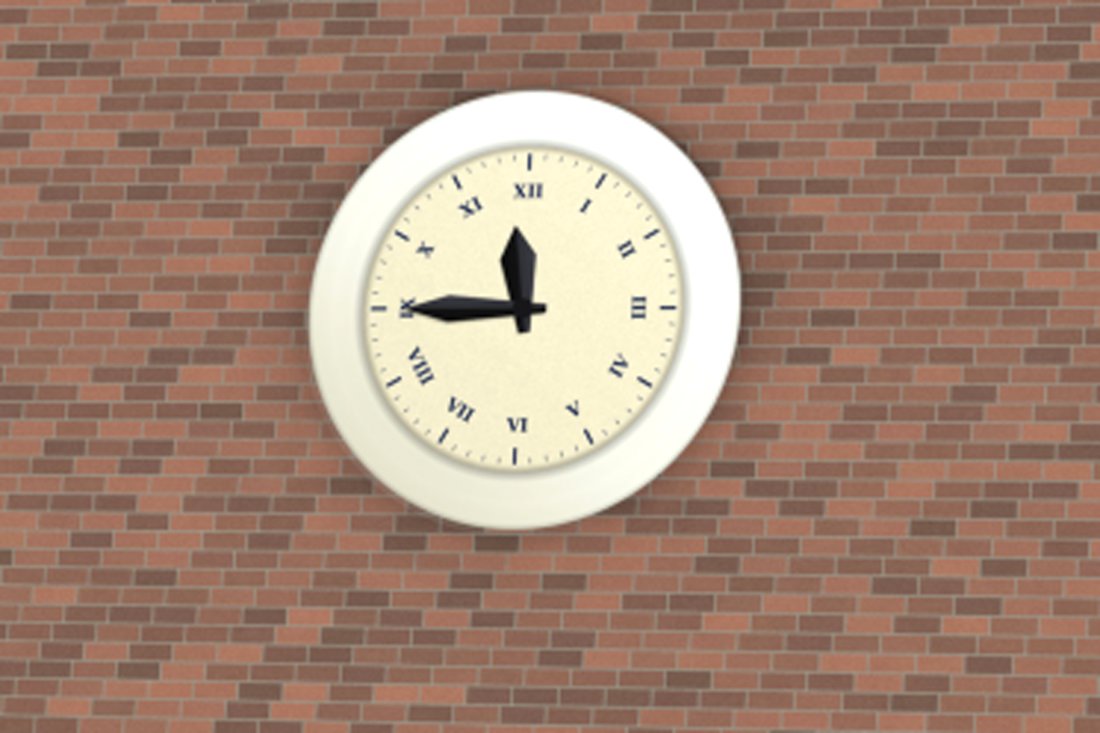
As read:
11.45
